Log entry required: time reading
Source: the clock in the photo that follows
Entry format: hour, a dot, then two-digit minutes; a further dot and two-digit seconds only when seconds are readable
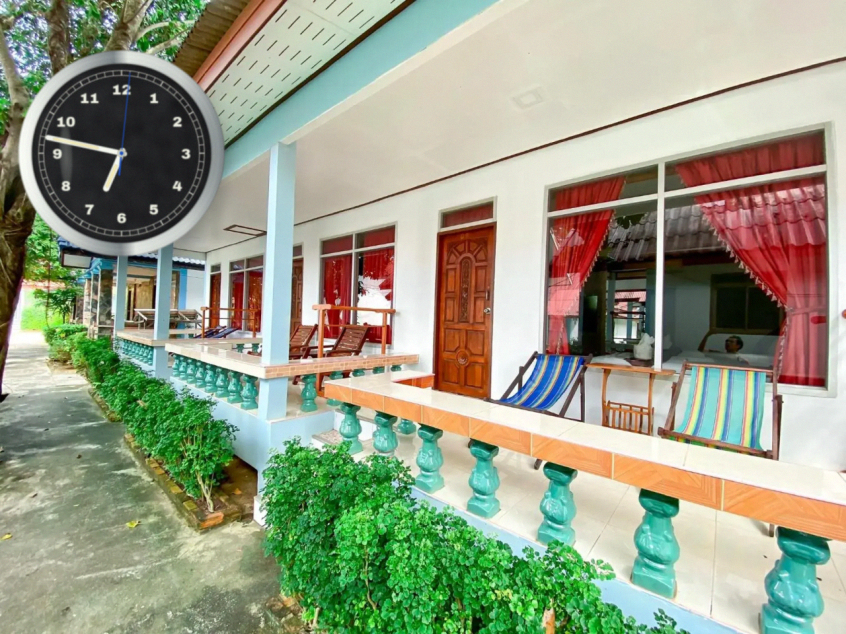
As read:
6.47.01
